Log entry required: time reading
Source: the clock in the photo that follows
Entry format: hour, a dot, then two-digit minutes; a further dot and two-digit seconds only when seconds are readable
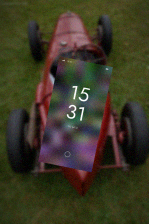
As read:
15.31
